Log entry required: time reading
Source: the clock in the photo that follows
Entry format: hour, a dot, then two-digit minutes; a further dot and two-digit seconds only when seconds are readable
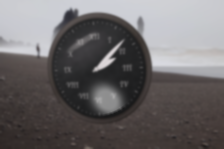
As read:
2.08
